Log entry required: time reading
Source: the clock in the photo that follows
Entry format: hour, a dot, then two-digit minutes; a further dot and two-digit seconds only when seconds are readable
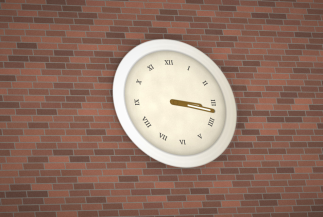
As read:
3.17
